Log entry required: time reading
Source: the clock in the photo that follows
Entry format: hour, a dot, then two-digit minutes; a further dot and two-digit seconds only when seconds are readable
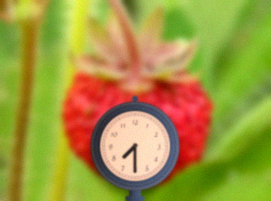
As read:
7.30
